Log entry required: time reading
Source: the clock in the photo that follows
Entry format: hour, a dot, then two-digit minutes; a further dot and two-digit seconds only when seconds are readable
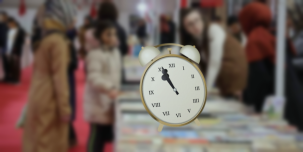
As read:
10.56
